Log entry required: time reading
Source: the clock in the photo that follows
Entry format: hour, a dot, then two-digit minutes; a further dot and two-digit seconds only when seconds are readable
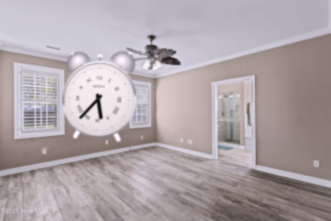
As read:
5.37
